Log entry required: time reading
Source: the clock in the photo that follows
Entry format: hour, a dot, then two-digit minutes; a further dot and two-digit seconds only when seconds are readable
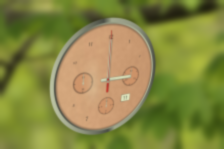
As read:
3.00
